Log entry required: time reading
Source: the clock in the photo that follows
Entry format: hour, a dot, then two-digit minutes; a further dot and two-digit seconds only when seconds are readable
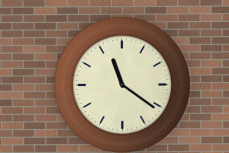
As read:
11.21
